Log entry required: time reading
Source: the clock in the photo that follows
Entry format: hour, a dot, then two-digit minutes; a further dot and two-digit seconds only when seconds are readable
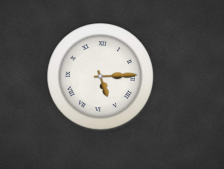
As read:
5.14
